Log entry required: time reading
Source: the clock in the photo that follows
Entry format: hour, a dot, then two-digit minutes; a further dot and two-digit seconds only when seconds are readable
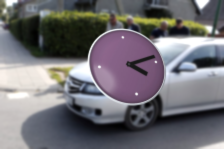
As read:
4.13
